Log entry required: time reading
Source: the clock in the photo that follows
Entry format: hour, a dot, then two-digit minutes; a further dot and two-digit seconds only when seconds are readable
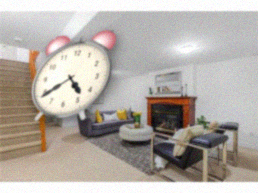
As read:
4.39
